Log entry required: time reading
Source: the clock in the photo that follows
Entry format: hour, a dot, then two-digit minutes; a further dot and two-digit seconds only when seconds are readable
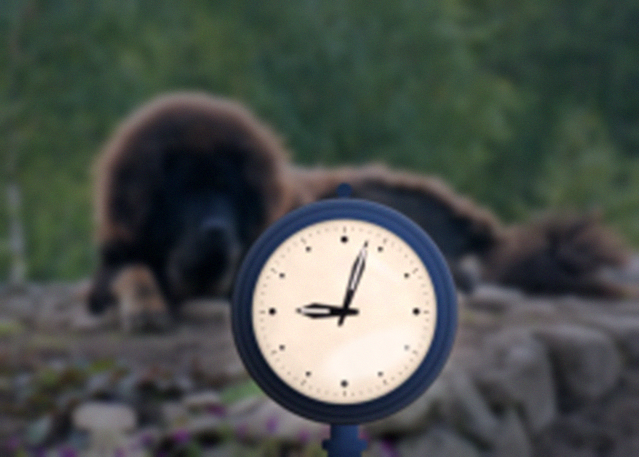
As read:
9.03
